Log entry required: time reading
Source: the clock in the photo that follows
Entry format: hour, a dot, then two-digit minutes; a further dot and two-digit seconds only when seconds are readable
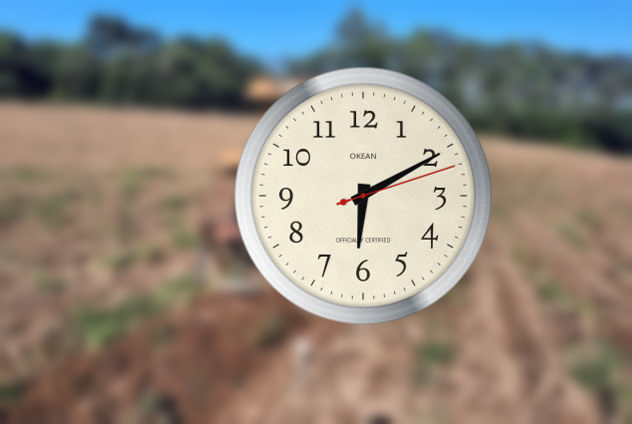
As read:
6.10.12
